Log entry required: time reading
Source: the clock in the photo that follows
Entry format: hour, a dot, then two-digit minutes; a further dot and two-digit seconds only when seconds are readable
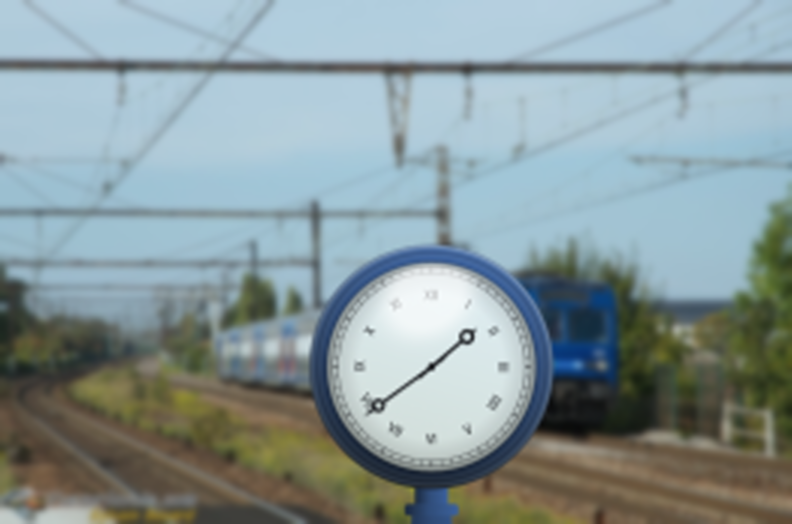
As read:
1.39
